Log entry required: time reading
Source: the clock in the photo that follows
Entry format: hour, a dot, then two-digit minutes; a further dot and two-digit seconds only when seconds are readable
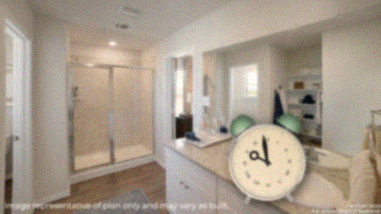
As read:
9.59
